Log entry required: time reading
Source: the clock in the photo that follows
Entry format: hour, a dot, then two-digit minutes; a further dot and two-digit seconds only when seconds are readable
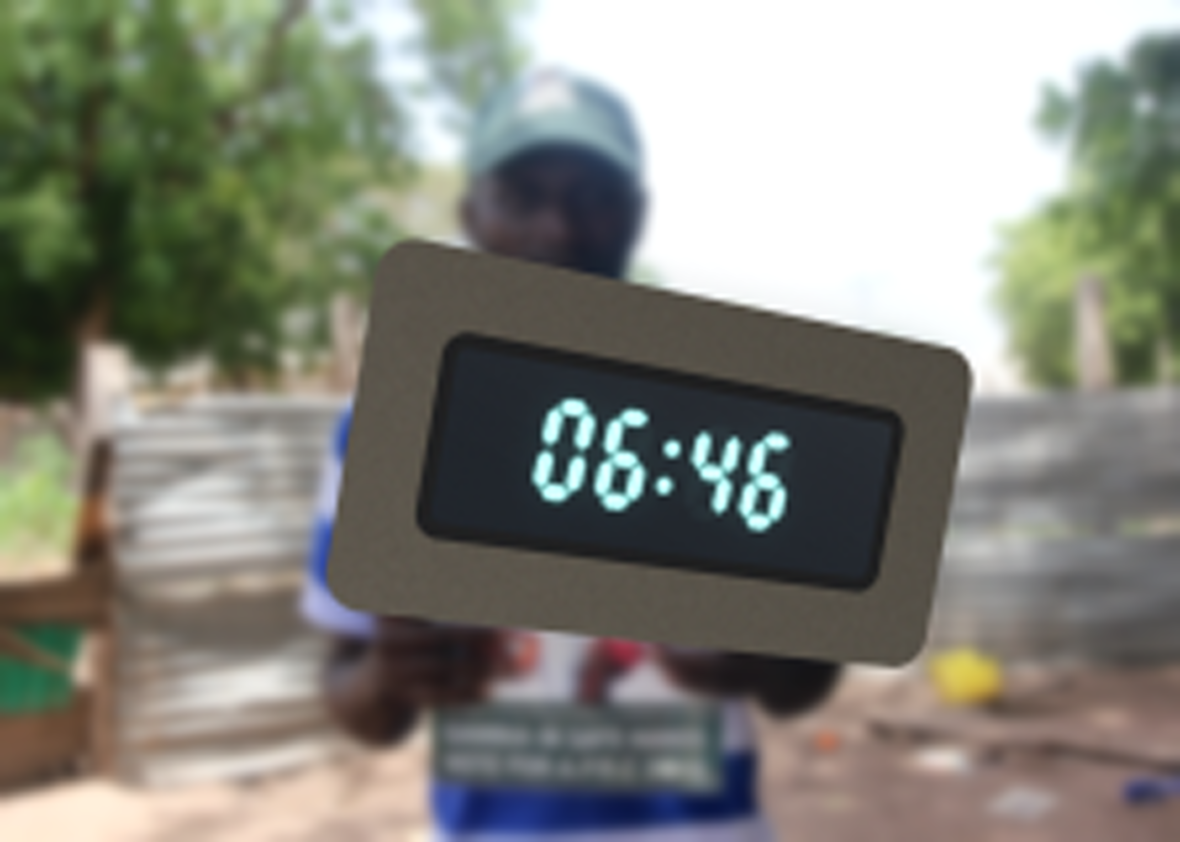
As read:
6.46
